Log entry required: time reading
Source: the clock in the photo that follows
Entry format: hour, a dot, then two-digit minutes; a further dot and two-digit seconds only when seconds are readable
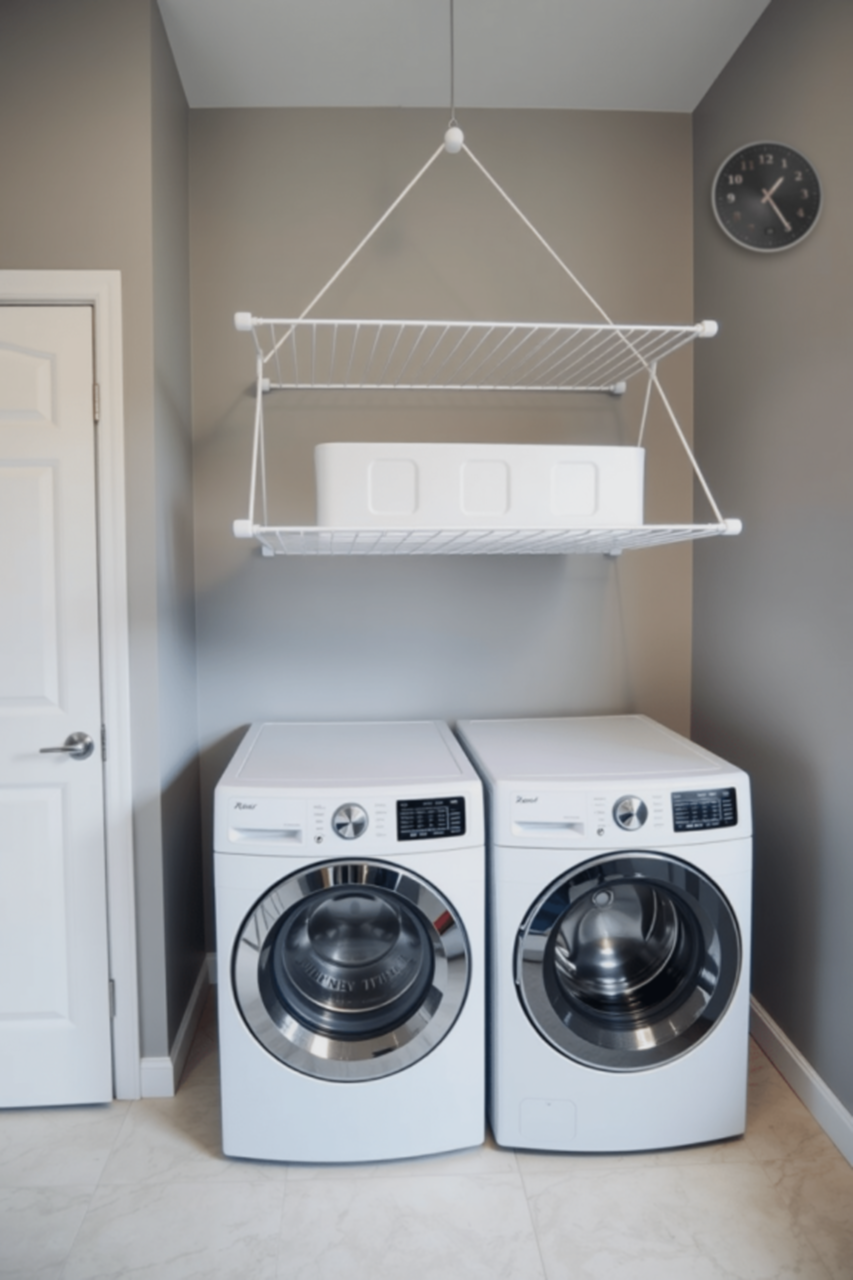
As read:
1.25
